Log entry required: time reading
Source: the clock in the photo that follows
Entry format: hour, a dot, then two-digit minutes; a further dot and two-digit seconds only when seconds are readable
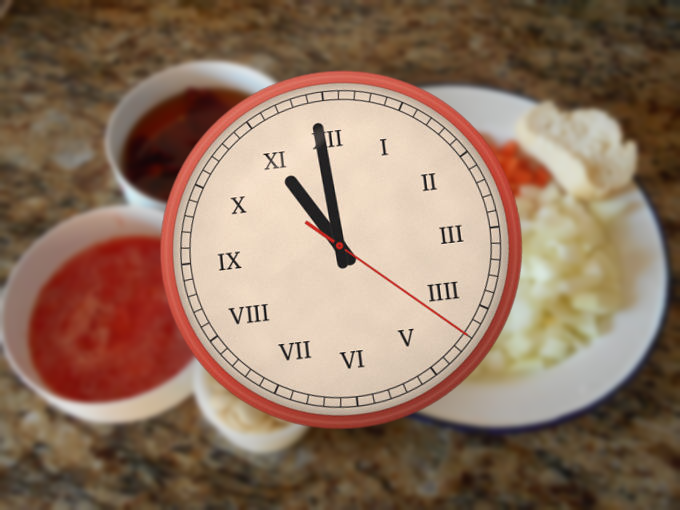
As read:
10.59.22
